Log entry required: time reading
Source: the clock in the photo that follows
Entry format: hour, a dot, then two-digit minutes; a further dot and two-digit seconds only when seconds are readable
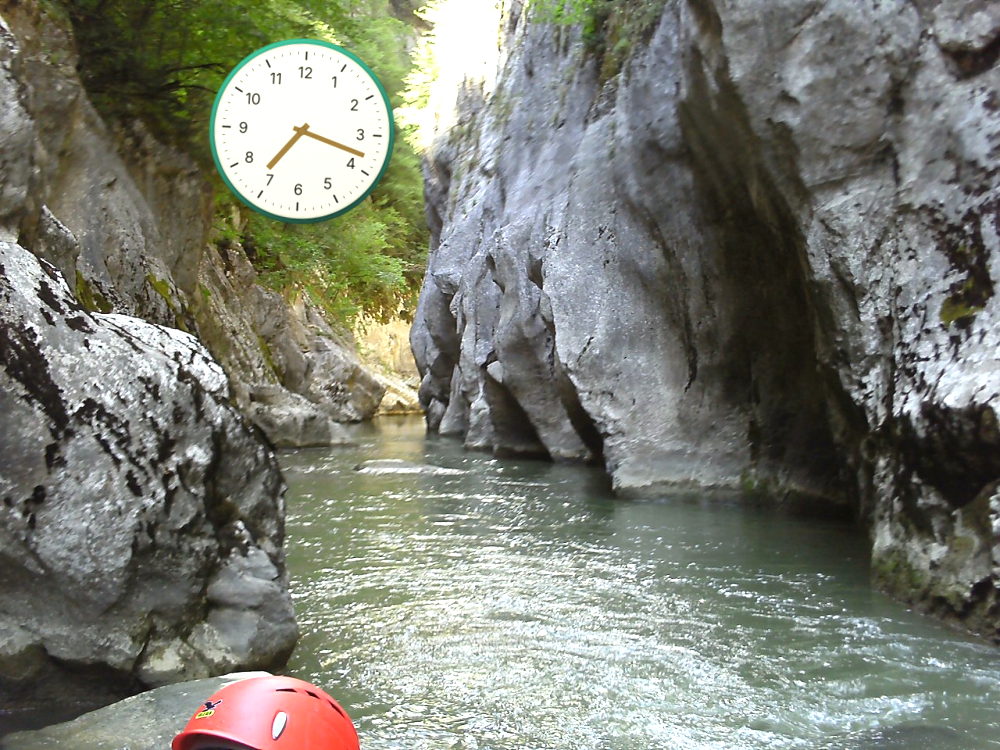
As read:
7.18
